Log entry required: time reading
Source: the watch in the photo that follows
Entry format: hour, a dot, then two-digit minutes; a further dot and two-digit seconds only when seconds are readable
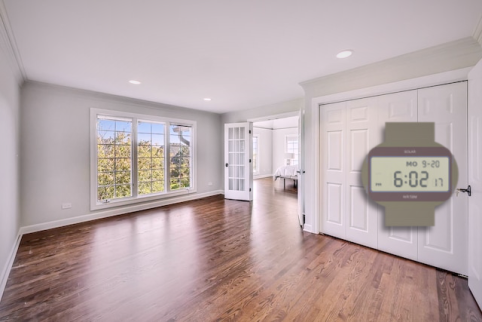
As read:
6.02.17
